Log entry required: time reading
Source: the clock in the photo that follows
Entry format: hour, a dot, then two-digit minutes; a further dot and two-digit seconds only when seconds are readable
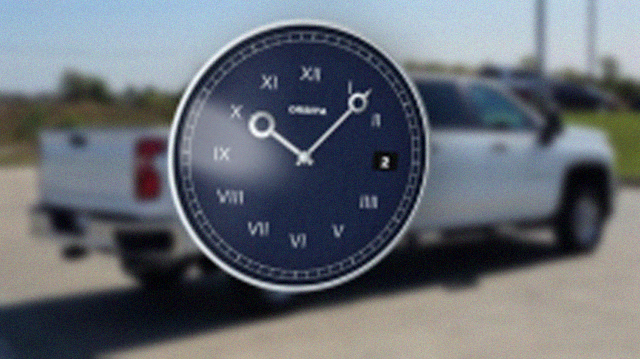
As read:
10.07
